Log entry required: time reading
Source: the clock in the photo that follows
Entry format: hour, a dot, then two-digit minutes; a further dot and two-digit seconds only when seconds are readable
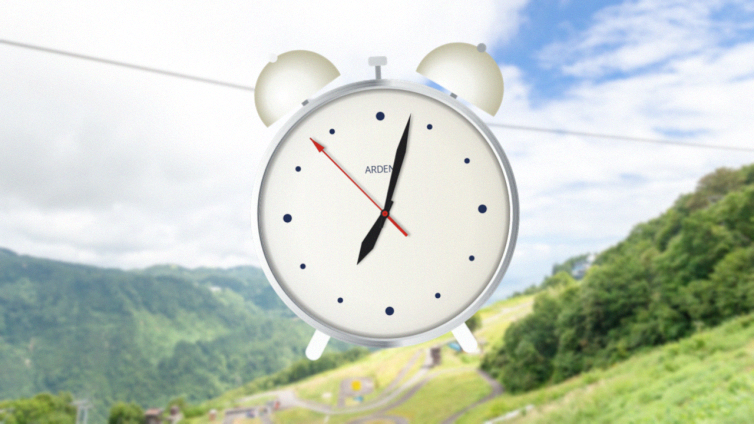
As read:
7.02.53
